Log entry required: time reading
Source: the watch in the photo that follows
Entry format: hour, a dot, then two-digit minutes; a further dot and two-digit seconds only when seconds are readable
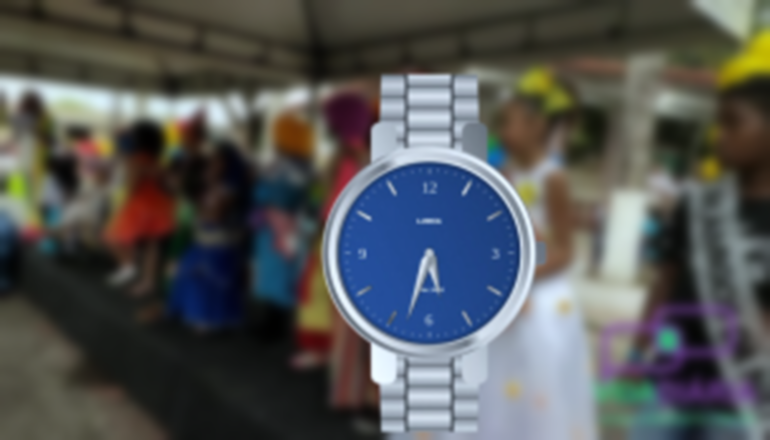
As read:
5.33
